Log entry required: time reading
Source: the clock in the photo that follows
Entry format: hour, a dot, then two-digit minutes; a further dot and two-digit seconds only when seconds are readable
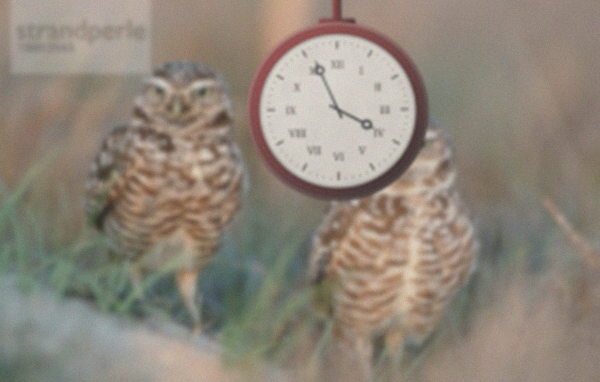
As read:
3.56
